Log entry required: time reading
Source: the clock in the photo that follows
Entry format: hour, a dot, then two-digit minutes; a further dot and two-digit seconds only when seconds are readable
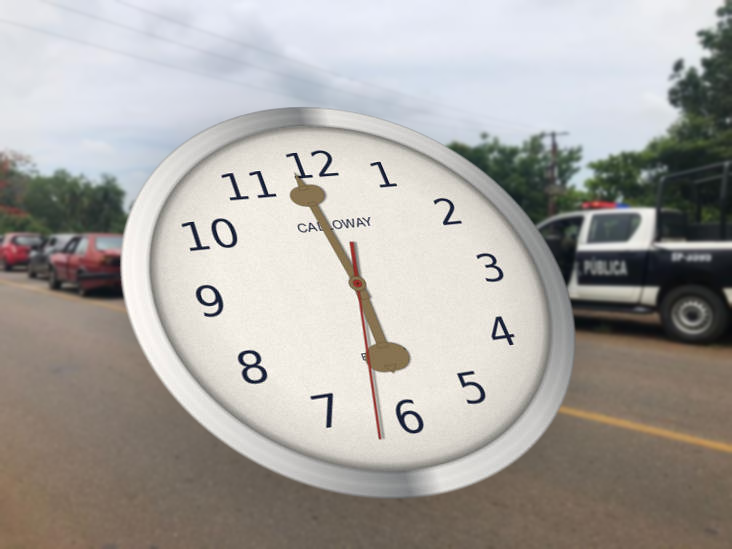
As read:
5.58.32
